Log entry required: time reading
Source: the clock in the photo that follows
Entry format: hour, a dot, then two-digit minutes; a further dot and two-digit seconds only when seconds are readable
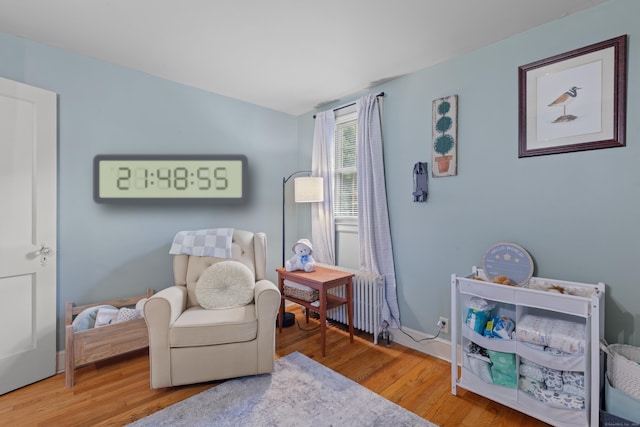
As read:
21.48.55
